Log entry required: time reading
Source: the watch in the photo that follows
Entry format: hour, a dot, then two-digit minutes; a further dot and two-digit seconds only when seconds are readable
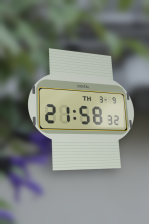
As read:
21.58.32
